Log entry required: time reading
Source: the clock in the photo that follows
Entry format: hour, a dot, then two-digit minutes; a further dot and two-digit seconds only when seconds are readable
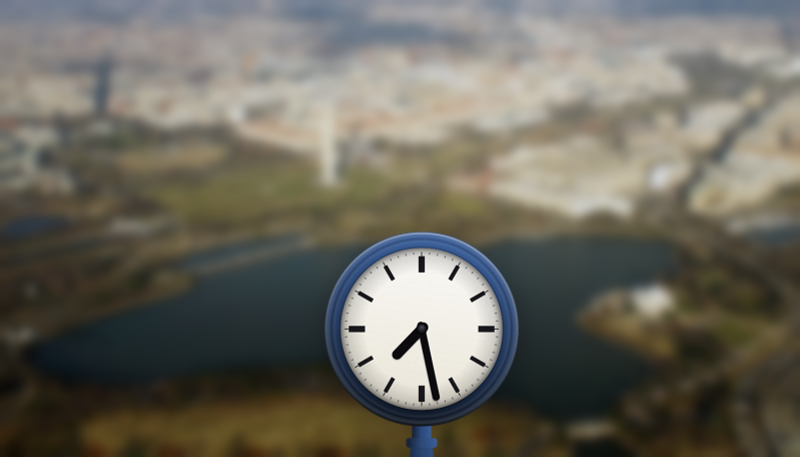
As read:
7.28
